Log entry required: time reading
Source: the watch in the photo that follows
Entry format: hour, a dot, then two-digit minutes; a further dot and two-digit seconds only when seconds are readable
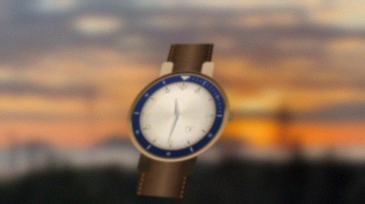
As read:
11.31
